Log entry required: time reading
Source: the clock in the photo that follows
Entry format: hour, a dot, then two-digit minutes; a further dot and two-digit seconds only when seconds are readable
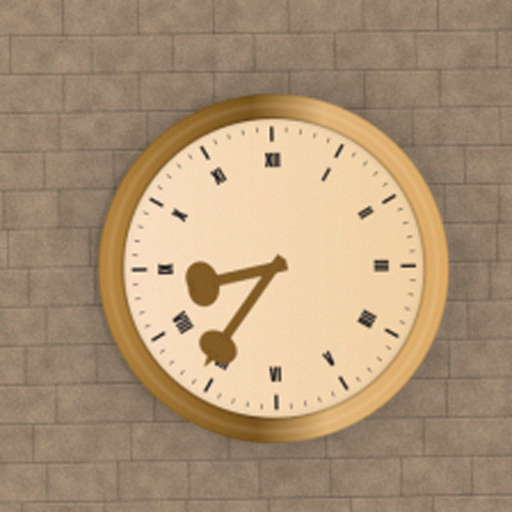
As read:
8.36
